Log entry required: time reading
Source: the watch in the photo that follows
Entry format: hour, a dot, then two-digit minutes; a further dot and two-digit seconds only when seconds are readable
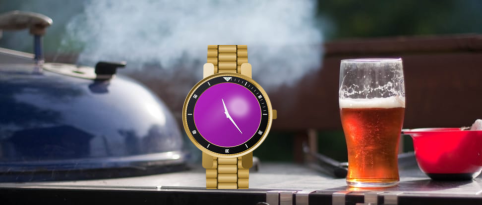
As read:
11.24
